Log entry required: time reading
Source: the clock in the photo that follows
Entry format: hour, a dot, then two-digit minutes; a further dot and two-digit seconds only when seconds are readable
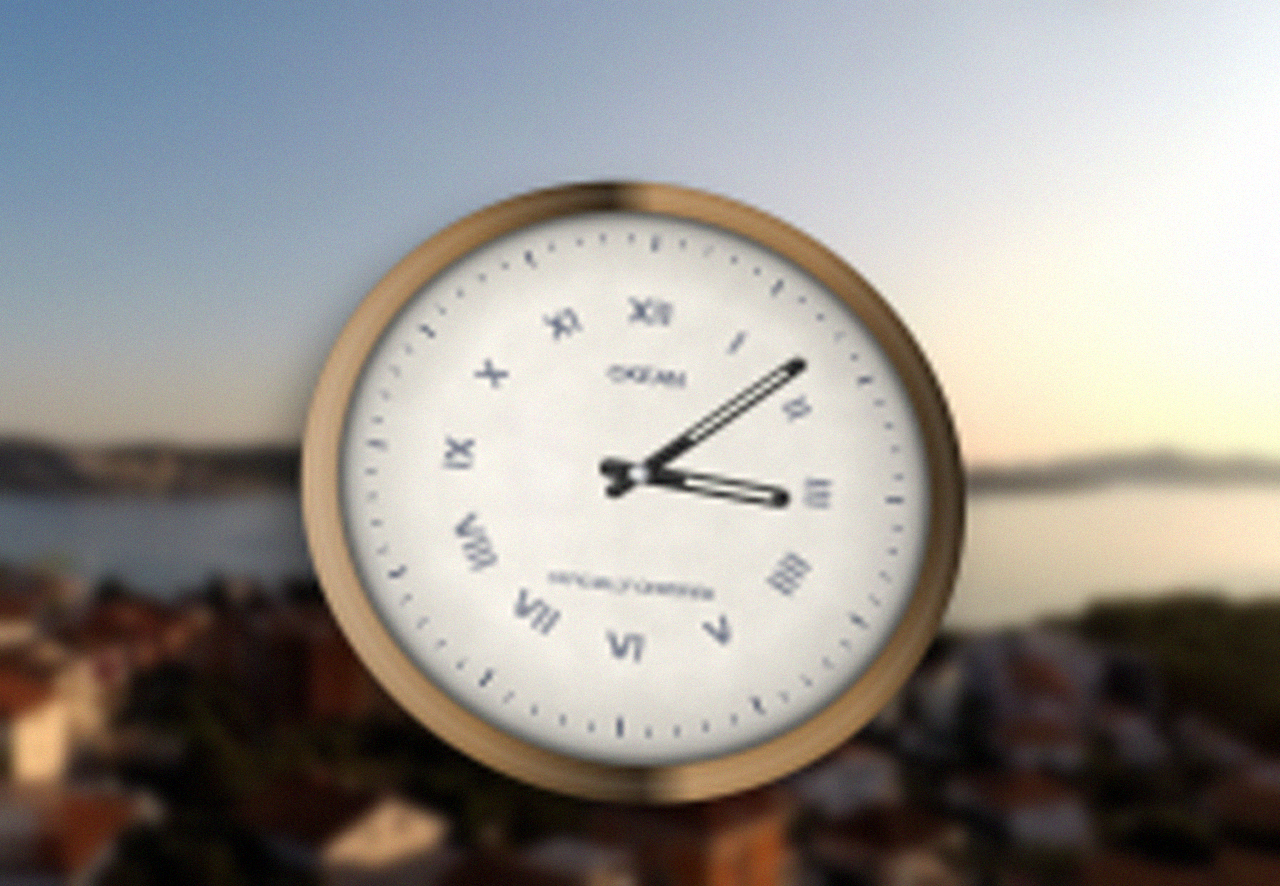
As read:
3.08
